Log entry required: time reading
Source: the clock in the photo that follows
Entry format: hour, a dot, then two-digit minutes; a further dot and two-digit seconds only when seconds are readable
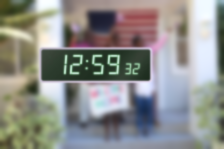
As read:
12.59.32
